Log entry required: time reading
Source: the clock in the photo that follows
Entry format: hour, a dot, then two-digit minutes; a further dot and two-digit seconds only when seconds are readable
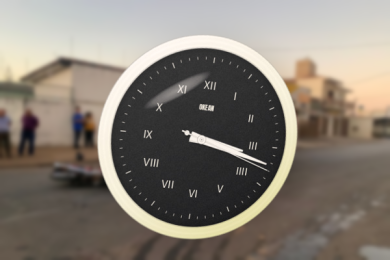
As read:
3.17.18
